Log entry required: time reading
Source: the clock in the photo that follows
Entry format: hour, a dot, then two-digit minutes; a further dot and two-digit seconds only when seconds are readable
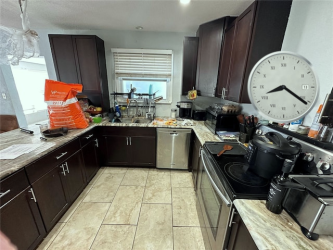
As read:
8.21
